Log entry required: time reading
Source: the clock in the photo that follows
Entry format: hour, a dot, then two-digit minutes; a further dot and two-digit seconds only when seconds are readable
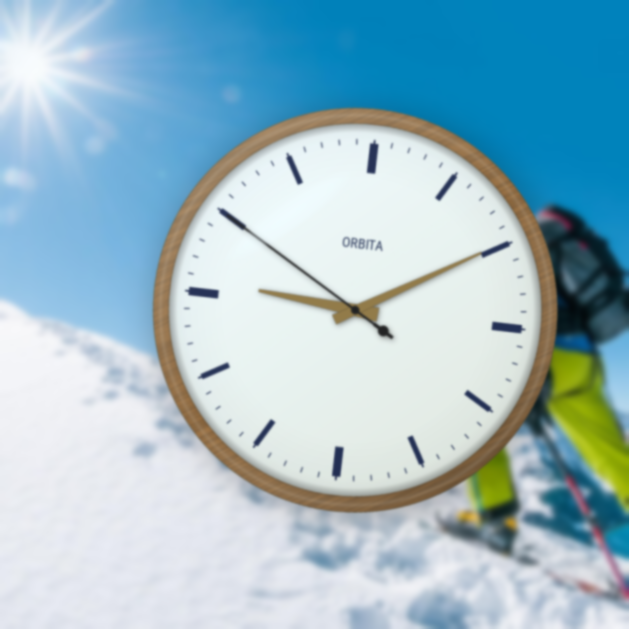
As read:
9.09.50
